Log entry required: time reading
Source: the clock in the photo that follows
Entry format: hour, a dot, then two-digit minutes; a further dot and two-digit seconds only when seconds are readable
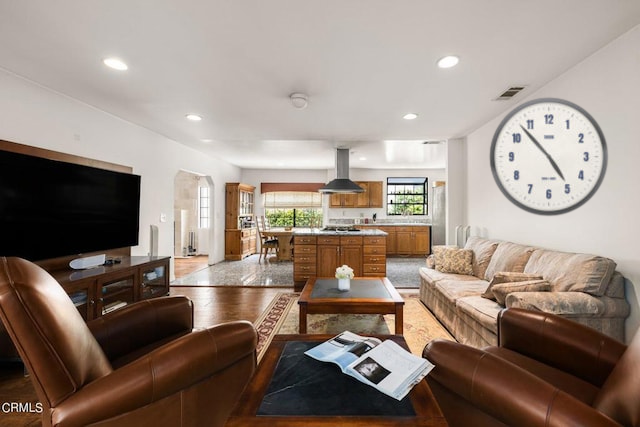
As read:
4.53
